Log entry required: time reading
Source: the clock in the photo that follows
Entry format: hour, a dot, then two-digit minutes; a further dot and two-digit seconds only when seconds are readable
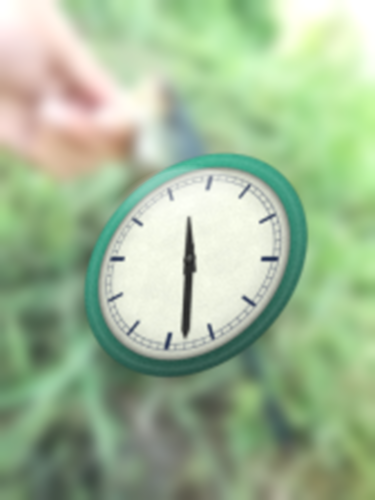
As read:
11.28
